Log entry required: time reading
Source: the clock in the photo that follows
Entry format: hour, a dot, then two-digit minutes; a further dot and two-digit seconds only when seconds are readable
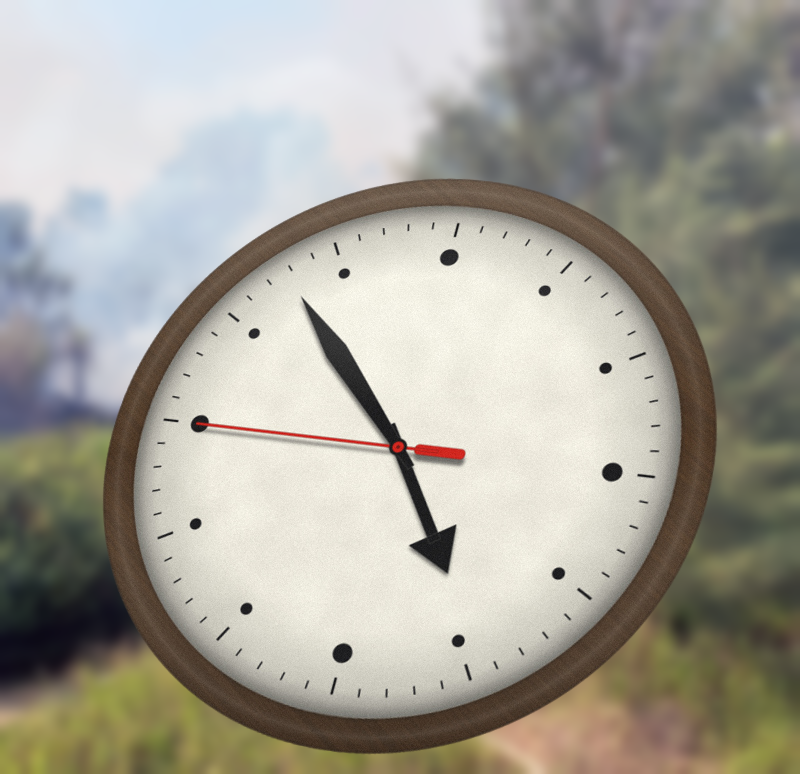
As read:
4.52.45
